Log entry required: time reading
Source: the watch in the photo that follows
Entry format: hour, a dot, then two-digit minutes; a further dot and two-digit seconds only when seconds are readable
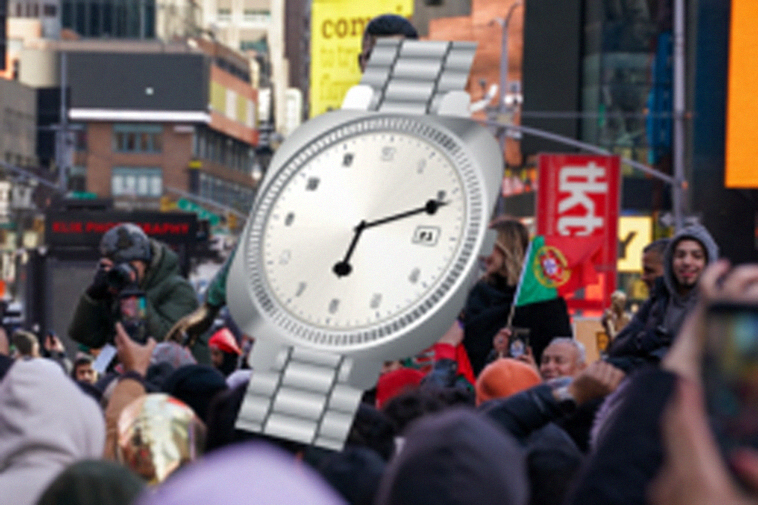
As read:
6.11
